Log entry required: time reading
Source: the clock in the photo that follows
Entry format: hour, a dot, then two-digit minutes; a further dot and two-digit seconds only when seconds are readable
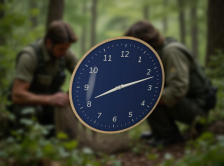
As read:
8.12
